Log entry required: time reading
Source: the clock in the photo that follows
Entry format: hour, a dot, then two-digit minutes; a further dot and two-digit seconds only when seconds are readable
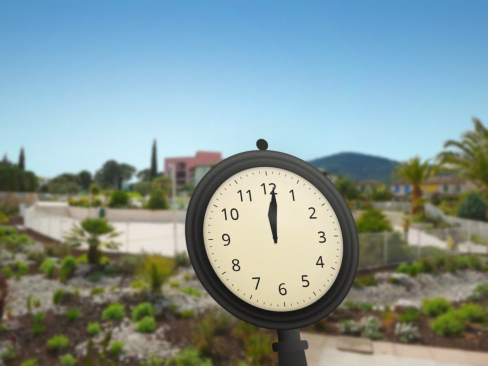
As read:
12.01
